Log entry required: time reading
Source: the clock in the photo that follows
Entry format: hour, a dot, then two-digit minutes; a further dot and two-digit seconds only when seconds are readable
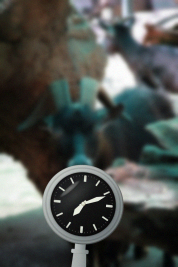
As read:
7.11
